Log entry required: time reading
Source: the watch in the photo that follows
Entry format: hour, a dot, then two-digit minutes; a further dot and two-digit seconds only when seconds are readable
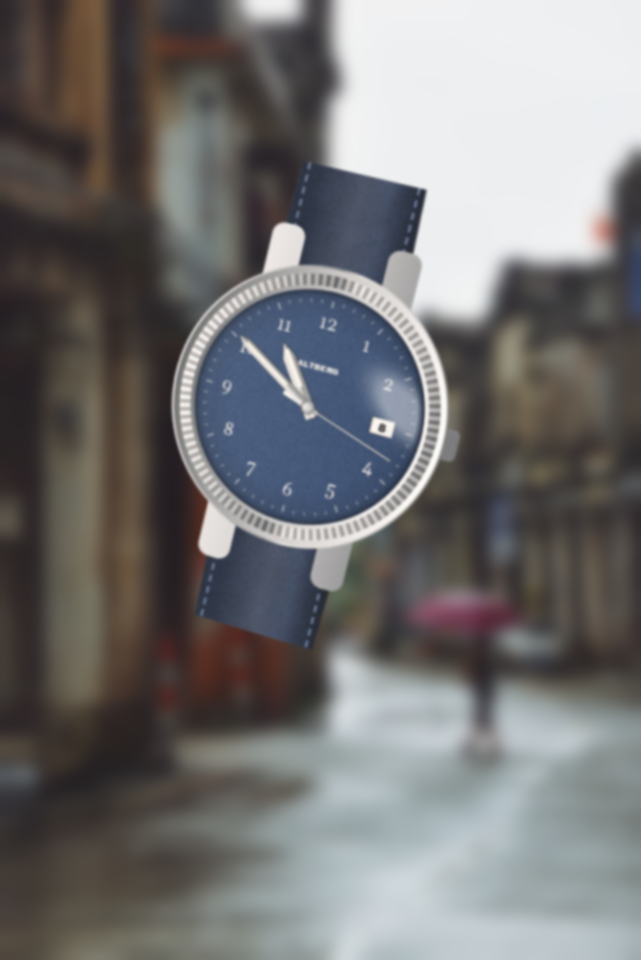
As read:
10.50.18
